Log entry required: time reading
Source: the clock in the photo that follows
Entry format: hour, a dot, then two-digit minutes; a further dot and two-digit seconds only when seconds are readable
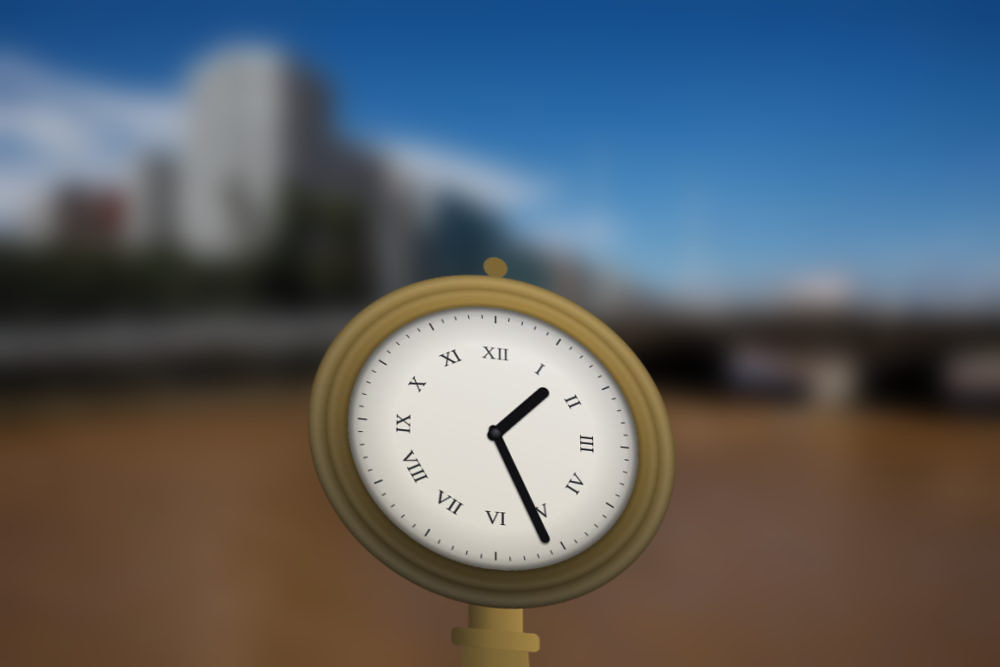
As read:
1.26
